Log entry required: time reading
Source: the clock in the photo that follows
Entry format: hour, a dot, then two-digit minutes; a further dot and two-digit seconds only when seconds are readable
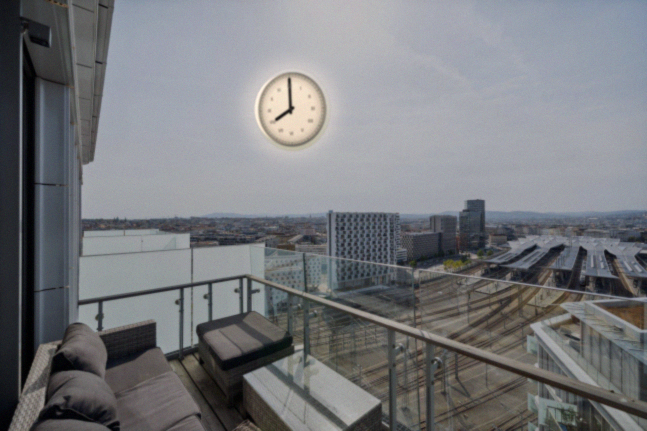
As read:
8.00
